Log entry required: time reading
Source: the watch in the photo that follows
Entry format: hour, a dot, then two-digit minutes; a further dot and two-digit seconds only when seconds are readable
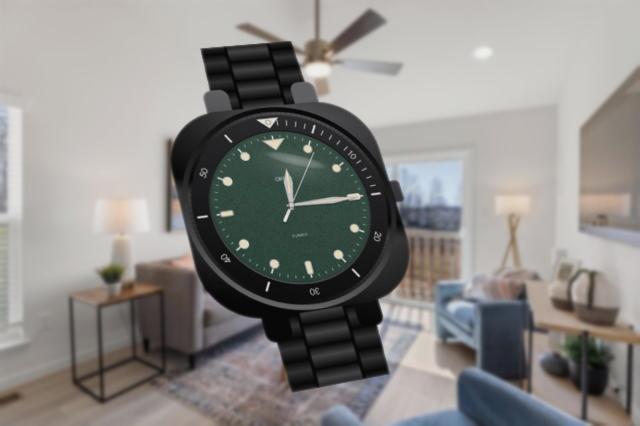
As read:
12.15.06
